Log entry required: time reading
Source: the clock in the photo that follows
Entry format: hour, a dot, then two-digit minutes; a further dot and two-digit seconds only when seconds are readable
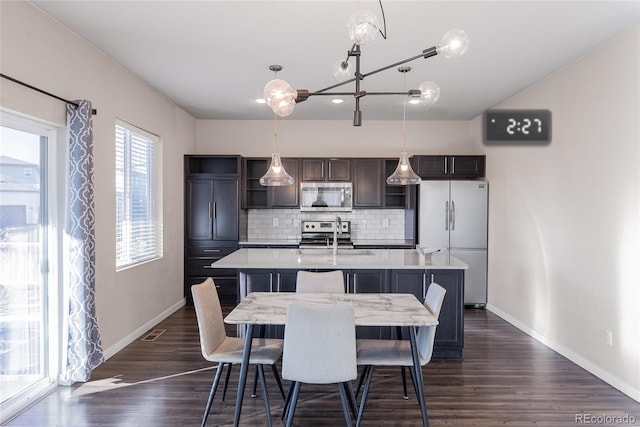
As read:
2.27
